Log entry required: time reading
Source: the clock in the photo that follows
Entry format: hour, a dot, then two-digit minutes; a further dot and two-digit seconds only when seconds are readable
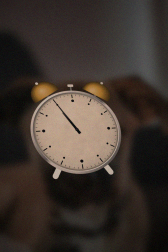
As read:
10.55
